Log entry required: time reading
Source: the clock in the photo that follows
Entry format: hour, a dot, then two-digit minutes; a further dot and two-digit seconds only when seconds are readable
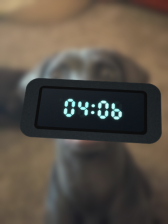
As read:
4.06
